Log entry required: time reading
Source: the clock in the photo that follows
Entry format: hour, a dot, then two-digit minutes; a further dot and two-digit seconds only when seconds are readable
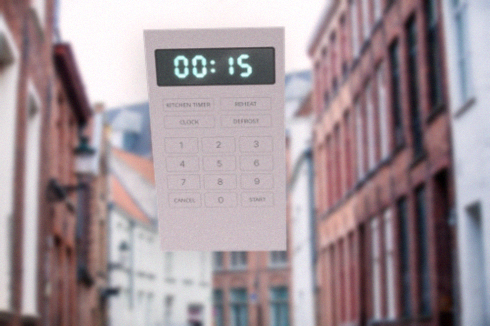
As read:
0.15
